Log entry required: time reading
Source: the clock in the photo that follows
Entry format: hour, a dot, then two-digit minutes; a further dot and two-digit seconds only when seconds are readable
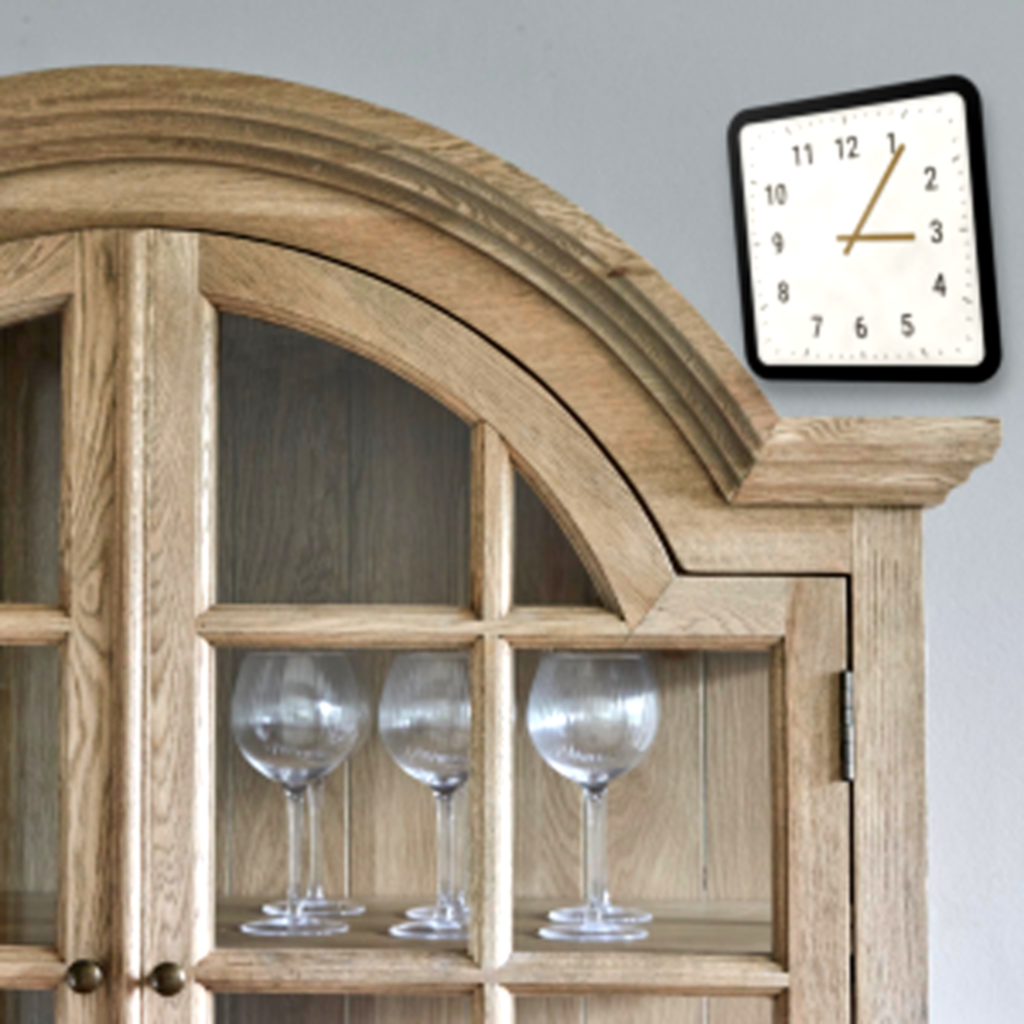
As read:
3.06
